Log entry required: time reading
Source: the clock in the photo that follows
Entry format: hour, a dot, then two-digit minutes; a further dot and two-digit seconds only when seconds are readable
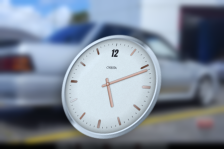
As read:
5.11
